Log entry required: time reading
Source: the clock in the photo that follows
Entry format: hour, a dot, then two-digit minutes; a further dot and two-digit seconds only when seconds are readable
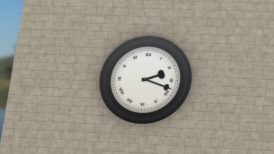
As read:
2.18
